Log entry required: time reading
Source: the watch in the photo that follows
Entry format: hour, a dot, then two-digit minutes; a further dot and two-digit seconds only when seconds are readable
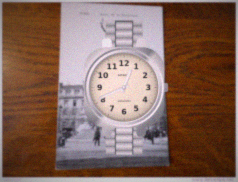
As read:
12.41
